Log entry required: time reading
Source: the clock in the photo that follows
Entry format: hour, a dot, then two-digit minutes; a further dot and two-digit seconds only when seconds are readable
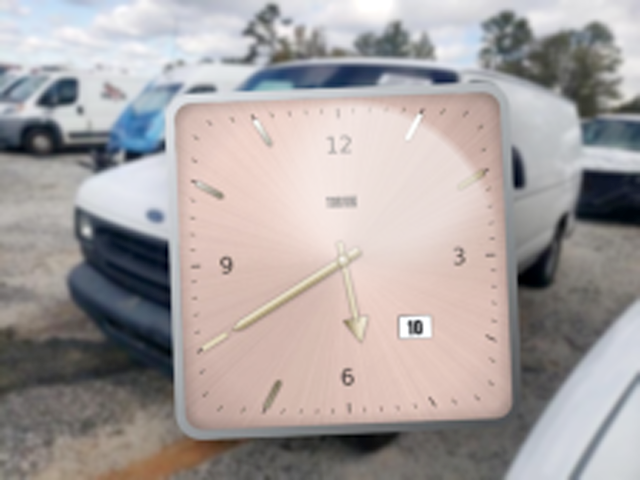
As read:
5.40
